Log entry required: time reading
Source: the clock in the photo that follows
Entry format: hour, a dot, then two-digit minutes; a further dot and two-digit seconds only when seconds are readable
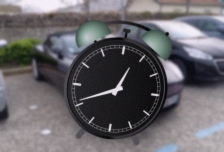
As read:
12.41
